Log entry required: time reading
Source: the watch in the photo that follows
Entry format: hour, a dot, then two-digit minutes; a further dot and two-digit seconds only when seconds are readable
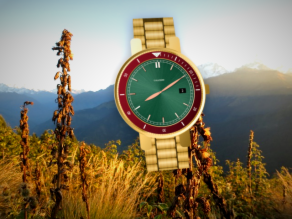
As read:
8.10
